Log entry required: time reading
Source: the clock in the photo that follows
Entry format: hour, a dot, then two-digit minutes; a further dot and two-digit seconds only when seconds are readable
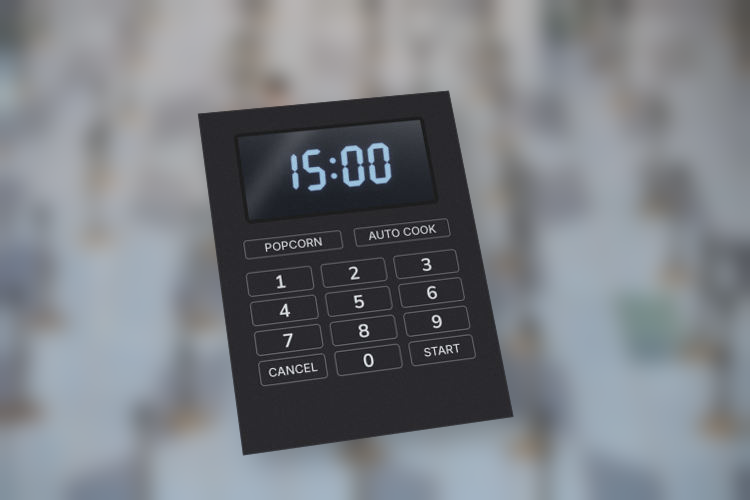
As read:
15.00
